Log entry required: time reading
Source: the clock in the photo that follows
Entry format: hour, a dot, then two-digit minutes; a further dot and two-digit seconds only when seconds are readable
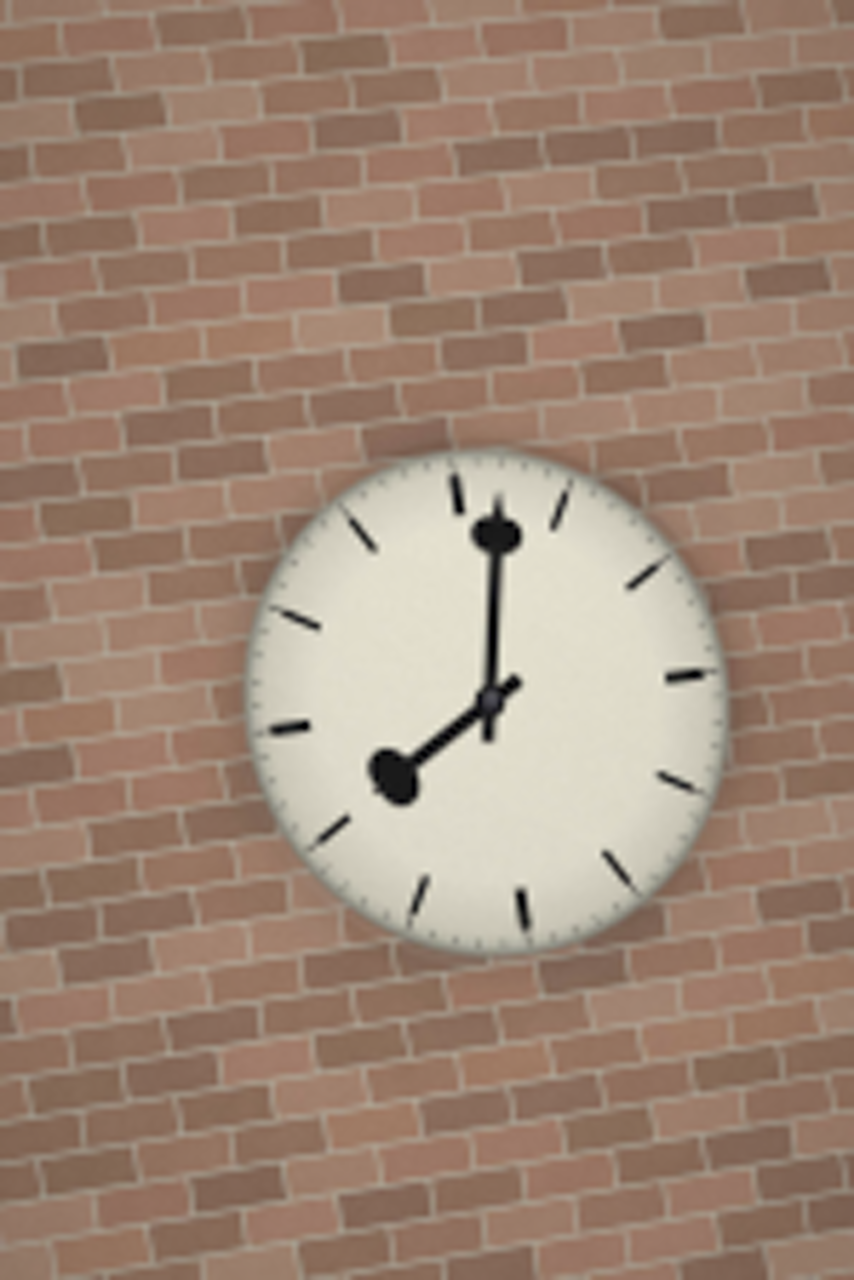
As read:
8.02
